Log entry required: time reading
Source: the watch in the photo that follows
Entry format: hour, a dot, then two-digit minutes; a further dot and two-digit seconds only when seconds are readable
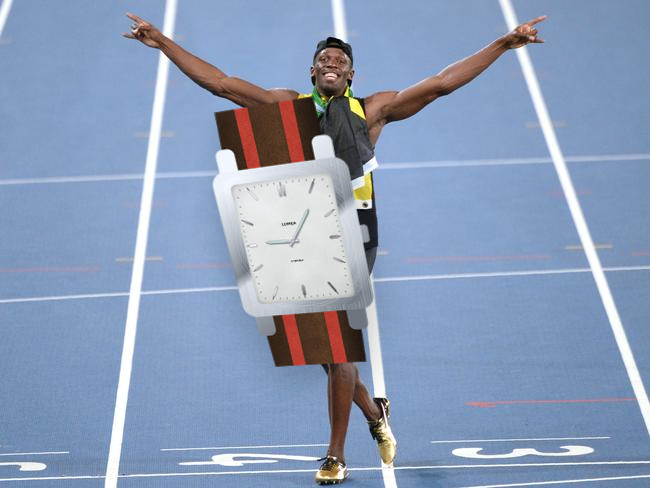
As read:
9.06
